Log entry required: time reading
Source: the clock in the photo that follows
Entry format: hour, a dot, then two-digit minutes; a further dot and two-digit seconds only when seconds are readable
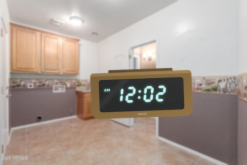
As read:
12.02
